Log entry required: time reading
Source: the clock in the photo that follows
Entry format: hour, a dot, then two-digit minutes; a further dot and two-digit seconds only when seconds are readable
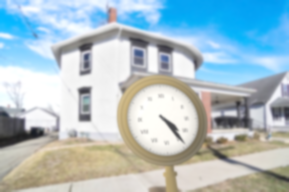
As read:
4.24
